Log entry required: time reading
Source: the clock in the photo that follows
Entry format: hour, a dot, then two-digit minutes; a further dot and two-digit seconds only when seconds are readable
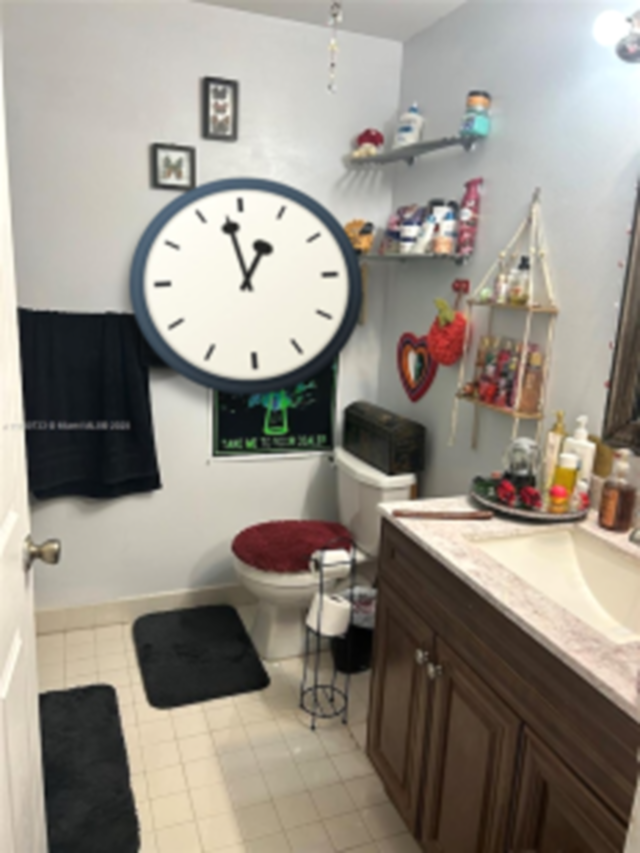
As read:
12.58
